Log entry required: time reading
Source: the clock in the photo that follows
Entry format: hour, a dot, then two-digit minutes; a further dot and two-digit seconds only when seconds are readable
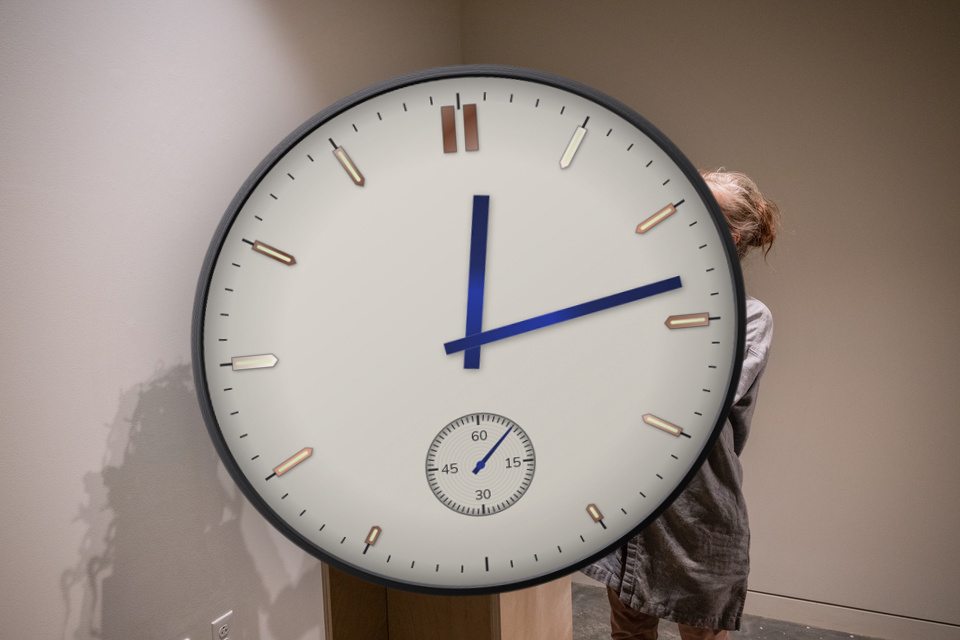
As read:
12.13.07
